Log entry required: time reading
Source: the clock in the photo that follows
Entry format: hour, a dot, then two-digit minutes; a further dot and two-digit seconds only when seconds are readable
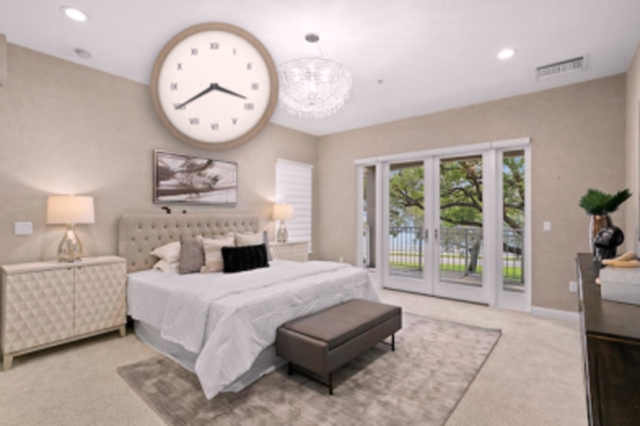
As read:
3.40
